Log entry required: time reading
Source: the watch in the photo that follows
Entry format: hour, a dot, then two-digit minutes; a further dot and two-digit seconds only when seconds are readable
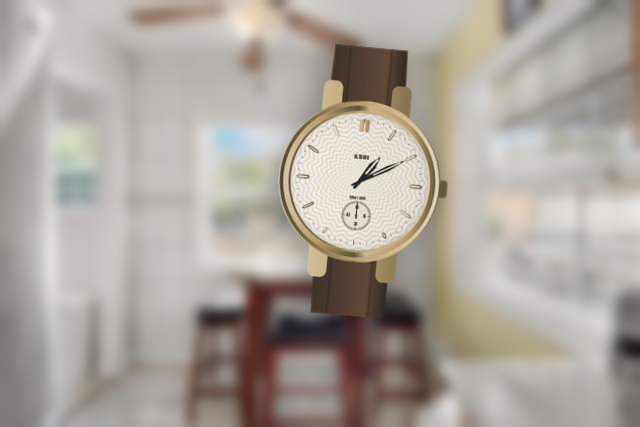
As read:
1.10
